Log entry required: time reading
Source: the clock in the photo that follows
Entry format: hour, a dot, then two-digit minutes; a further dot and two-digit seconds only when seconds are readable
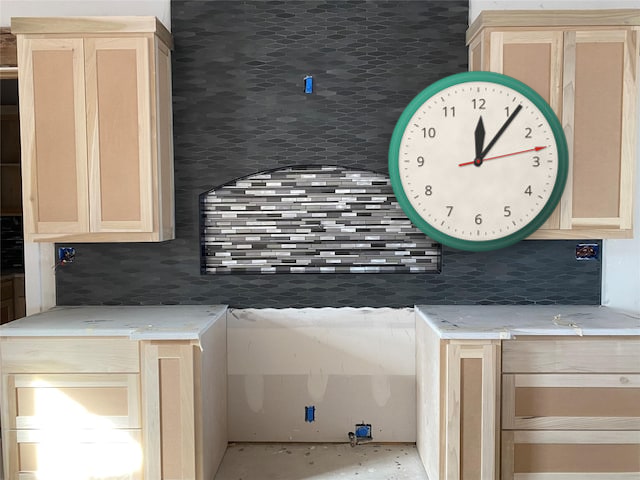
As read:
12.06.13
